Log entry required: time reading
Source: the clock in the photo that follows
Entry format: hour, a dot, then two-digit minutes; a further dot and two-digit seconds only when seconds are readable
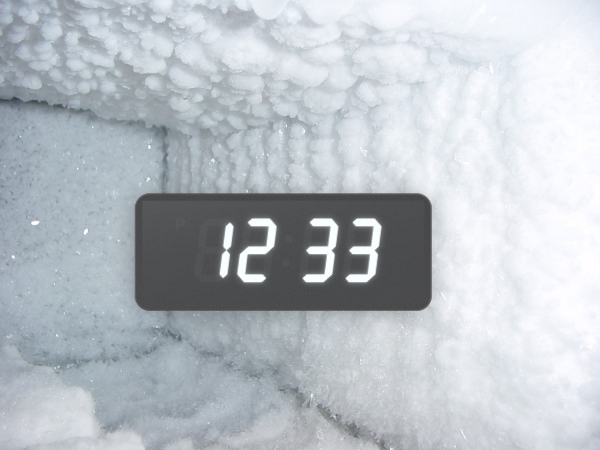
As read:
12.33
